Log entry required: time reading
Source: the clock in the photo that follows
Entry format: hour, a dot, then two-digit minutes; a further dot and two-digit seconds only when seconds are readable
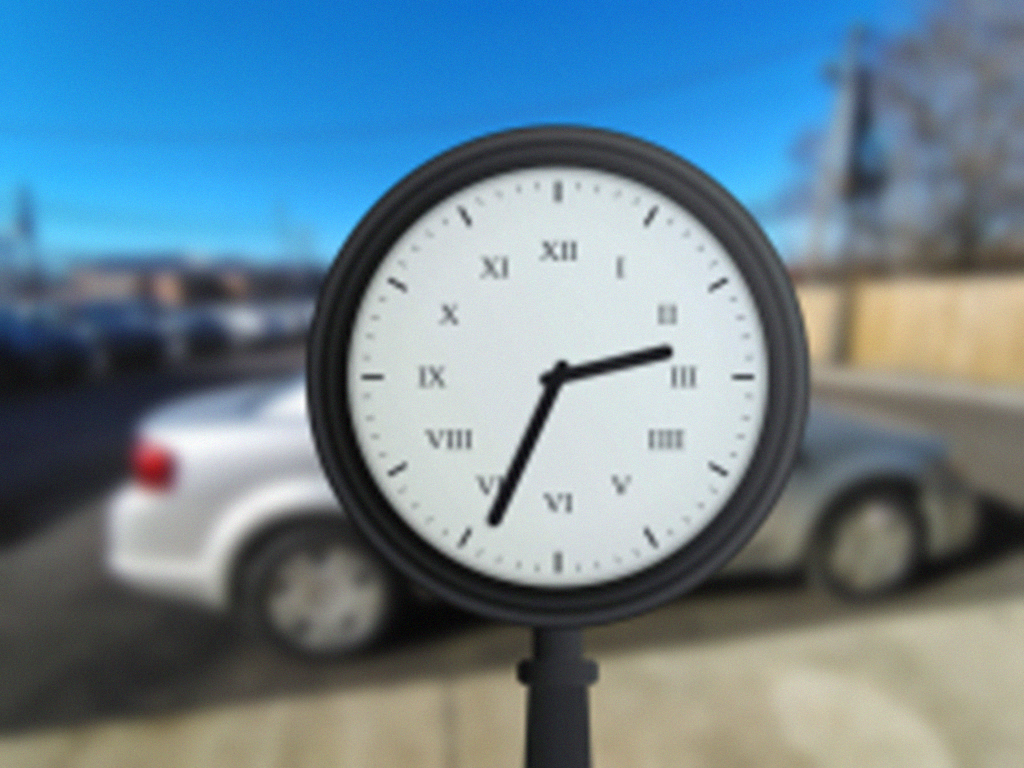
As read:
2.34
